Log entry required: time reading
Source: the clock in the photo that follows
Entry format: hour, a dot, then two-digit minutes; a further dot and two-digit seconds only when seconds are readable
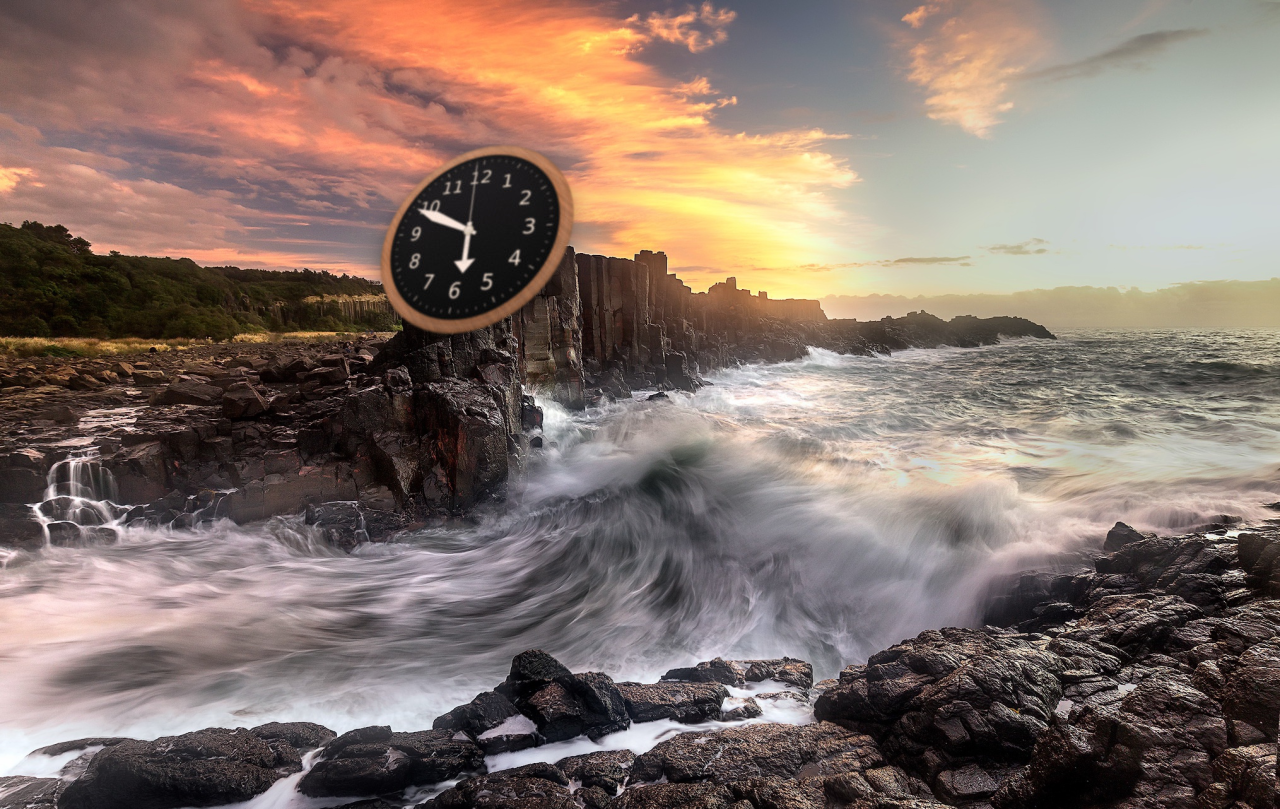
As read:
5.48.59
